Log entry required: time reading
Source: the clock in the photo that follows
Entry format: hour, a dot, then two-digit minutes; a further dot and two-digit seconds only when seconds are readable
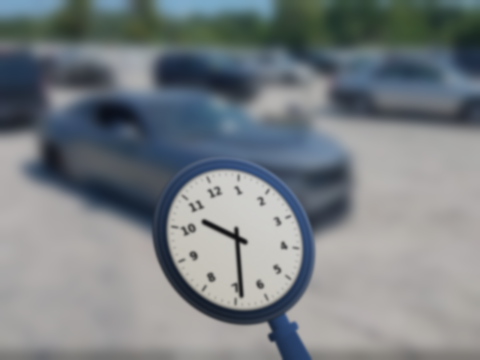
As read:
10.34
